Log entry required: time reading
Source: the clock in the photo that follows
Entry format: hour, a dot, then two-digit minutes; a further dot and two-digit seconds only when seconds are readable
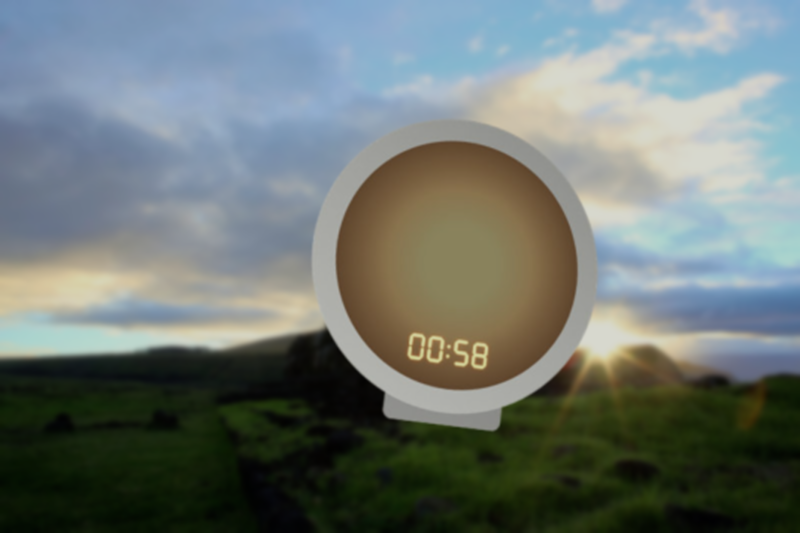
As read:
0.58
